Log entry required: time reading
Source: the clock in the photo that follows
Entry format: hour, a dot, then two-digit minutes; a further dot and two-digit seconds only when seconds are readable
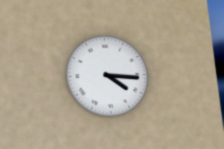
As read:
4.16
